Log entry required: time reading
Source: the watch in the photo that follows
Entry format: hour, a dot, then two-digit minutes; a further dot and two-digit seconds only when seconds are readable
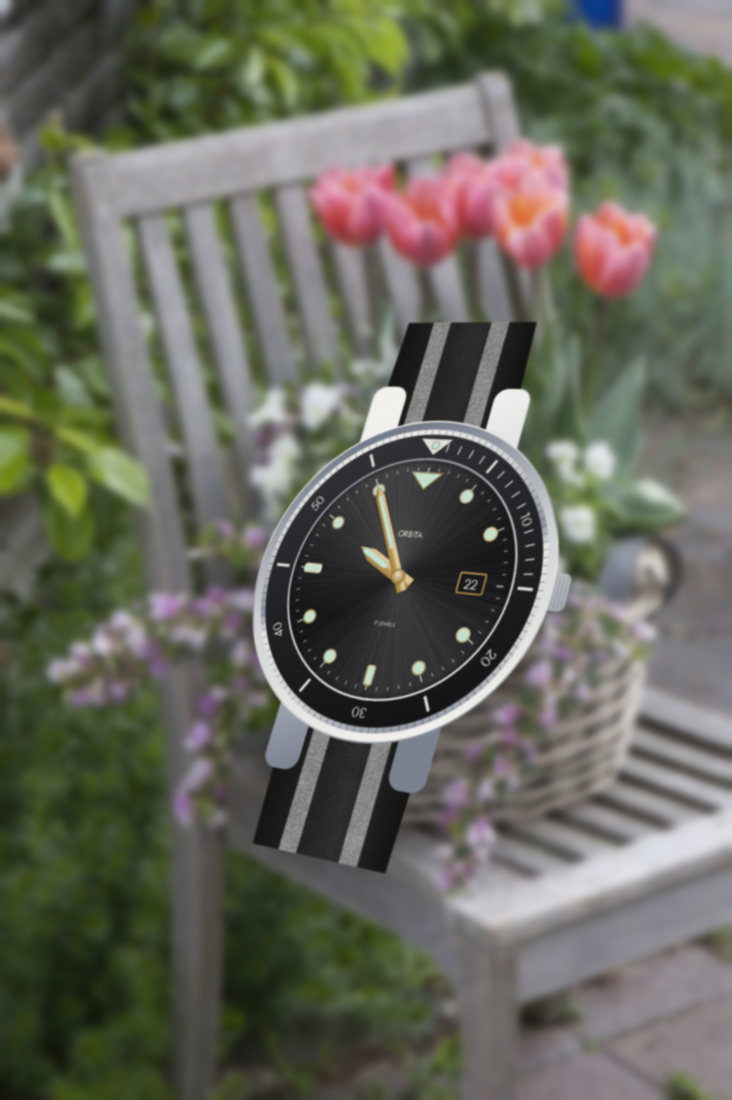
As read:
9.55
